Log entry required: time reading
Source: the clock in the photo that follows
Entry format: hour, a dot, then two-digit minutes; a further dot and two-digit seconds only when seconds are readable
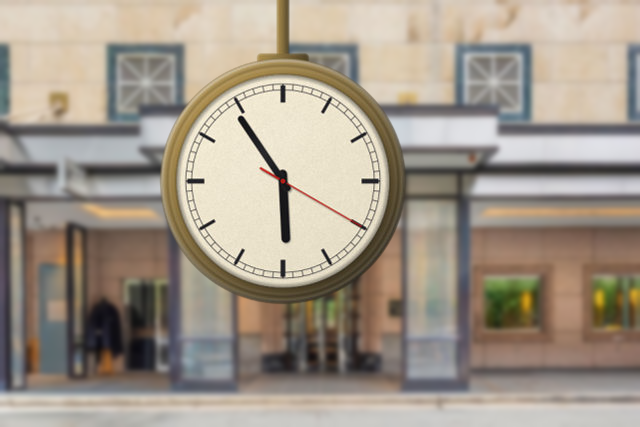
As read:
5.54.20
